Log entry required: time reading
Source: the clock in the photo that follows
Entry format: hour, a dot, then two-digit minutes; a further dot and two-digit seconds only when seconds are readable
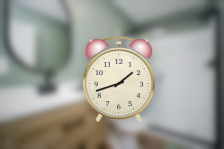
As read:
1.42
